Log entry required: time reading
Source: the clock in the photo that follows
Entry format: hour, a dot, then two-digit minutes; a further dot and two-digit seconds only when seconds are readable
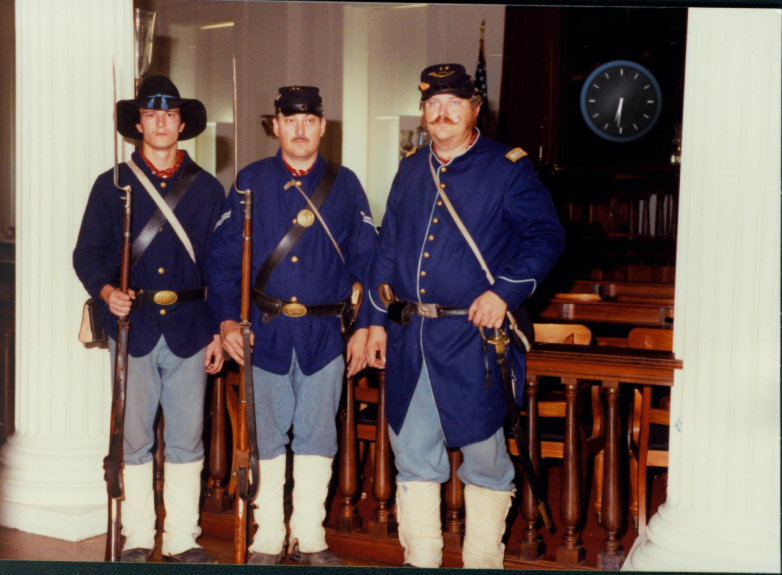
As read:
6.31
